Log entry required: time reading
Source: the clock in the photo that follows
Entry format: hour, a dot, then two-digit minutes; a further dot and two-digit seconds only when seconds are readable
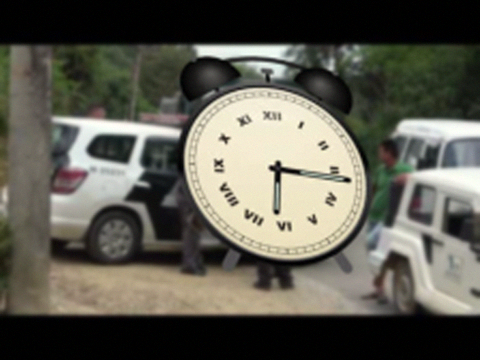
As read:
6.16
